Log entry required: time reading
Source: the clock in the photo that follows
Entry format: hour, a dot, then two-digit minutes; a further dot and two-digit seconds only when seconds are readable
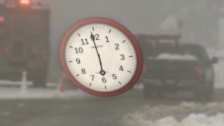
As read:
5.59
